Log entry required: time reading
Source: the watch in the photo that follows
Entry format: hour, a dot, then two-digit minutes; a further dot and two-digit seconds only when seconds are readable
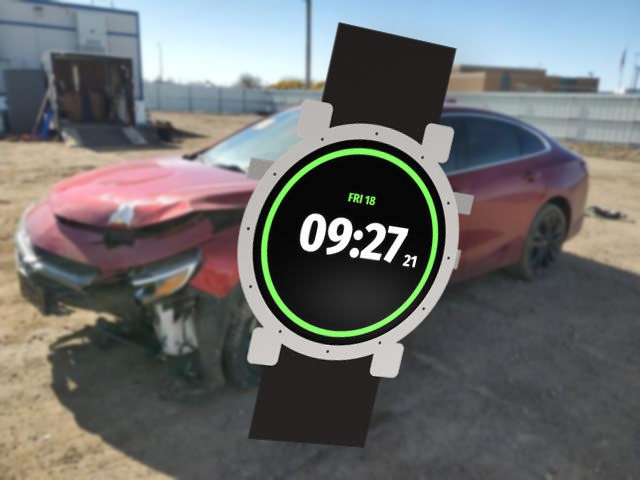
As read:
9.27.21
